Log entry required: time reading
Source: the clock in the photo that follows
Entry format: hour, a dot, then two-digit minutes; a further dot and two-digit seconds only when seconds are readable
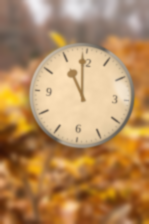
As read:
10.59
